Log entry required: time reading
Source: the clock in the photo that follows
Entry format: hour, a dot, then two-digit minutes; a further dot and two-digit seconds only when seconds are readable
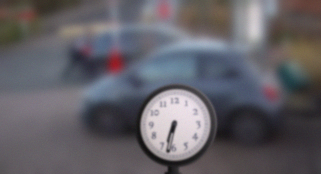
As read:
6.32
